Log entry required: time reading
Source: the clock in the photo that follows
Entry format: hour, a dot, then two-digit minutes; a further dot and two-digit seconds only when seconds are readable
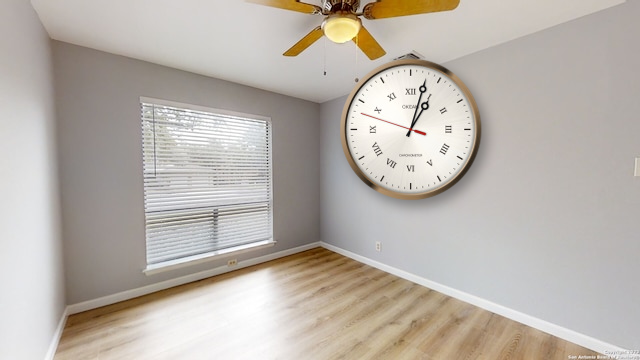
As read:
1.02.48
